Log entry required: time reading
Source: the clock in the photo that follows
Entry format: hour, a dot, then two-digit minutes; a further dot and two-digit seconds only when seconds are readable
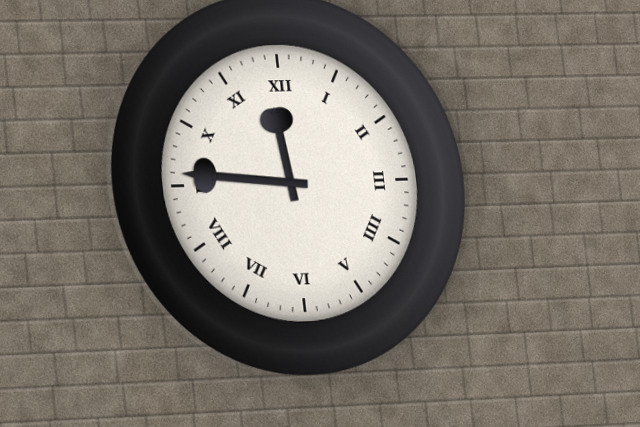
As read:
11.46
